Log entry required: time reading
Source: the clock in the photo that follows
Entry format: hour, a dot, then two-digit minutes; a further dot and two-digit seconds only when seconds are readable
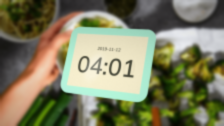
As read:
4.01
